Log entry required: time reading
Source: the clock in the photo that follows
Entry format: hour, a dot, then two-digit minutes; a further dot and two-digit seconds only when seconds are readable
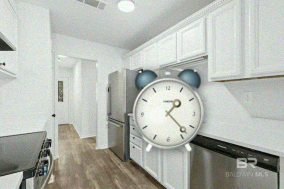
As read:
1.23
